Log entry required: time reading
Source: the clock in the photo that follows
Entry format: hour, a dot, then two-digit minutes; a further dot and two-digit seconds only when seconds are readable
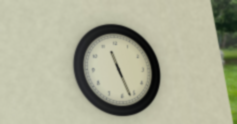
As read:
11.27
